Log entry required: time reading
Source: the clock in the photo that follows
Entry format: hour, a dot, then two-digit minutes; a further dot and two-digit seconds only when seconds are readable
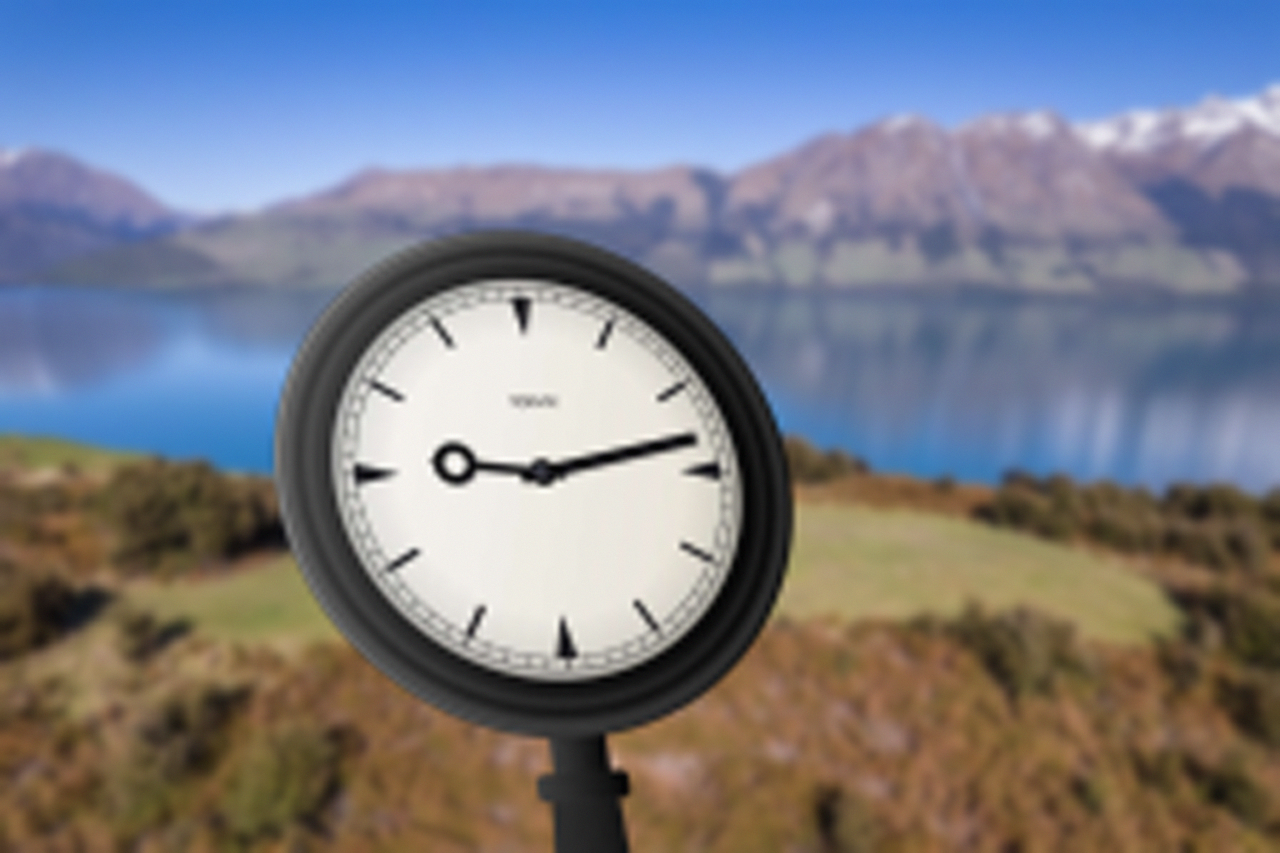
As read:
9.13
